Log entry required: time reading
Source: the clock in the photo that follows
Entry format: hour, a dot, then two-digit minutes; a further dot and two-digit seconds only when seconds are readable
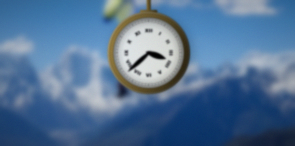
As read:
3.38
